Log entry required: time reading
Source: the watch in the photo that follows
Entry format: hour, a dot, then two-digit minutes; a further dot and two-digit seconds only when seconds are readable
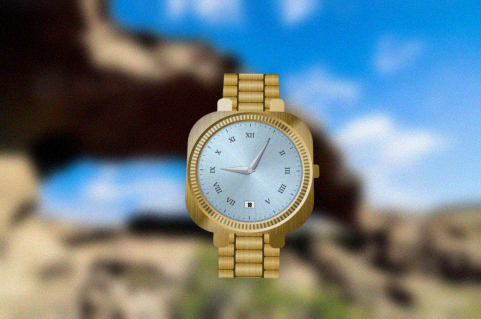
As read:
9.05
